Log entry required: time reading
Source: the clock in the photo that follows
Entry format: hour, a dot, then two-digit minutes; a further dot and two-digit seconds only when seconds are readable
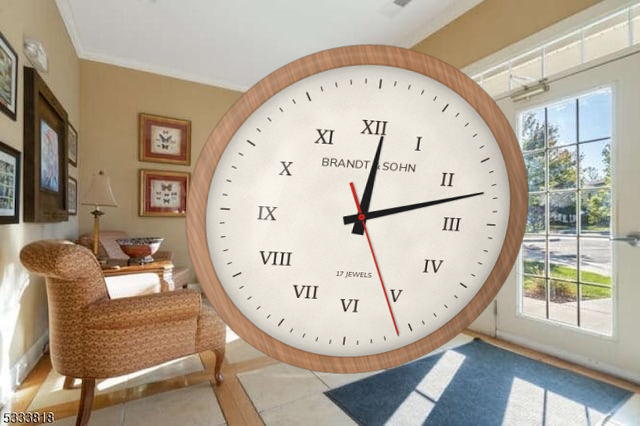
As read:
12.12.26
